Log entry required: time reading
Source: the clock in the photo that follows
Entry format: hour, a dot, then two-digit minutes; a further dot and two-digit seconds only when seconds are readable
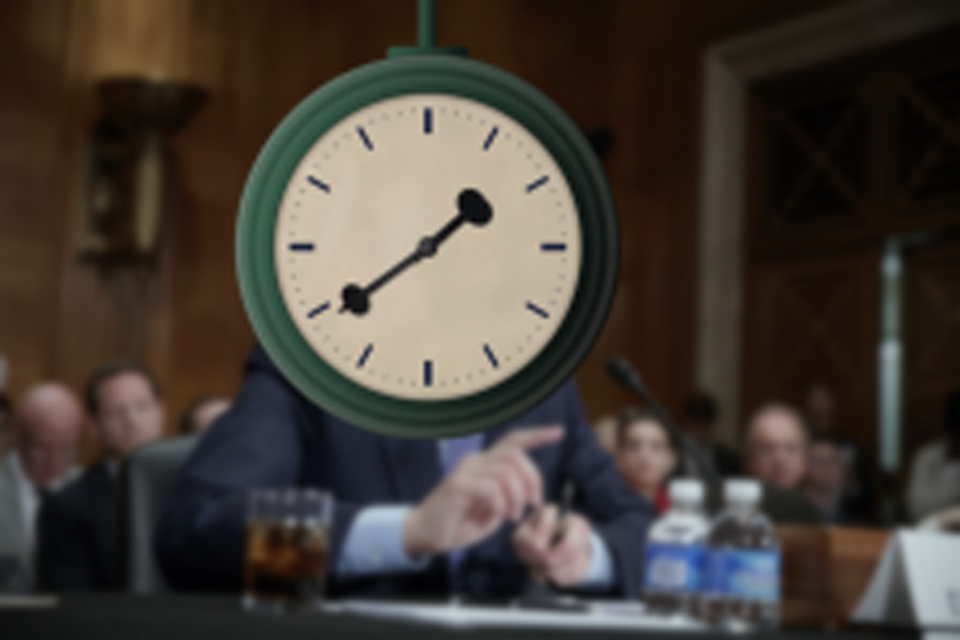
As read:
1.39
